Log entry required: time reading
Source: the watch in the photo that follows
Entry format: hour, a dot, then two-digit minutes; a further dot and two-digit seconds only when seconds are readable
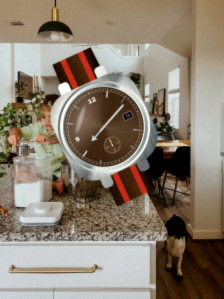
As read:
8.11
